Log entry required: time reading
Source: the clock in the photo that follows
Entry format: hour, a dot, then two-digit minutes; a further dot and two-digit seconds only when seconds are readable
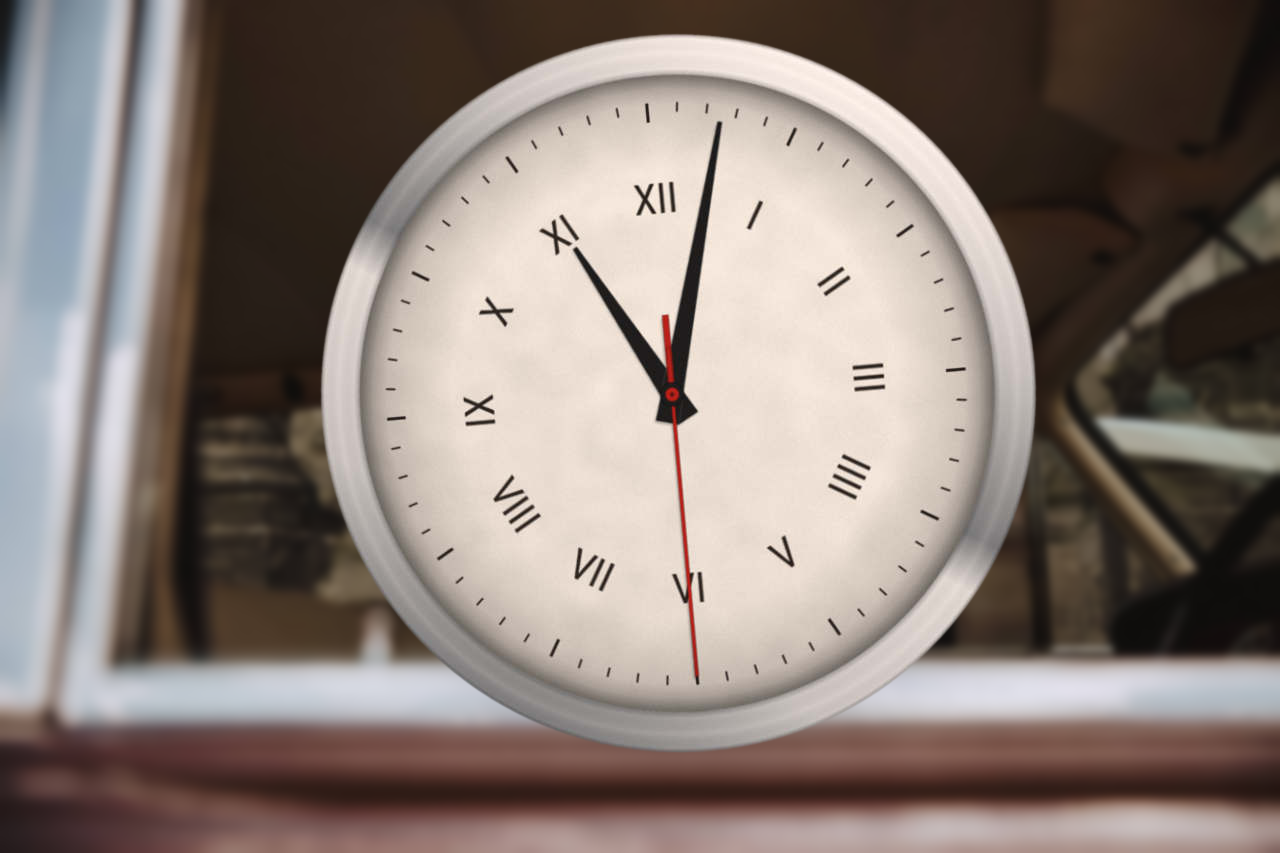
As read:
11.02.30
